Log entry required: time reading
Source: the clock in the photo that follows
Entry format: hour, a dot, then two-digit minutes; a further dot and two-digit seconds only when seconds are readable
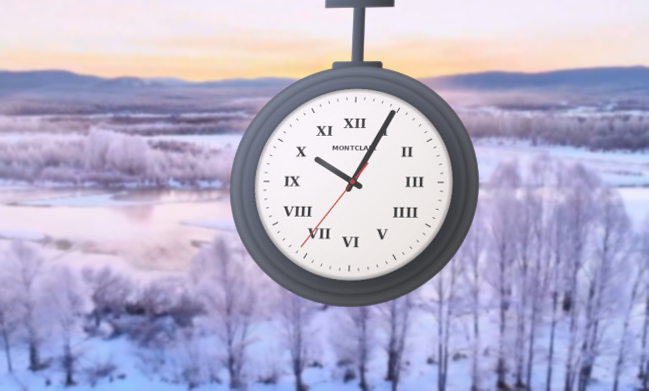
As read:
10.04.36
